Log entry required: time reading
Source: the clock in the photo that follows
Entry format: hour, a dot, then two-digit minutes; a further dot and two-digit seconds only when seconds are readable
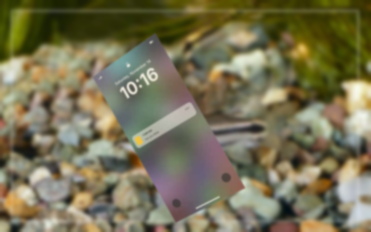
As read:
10.16
